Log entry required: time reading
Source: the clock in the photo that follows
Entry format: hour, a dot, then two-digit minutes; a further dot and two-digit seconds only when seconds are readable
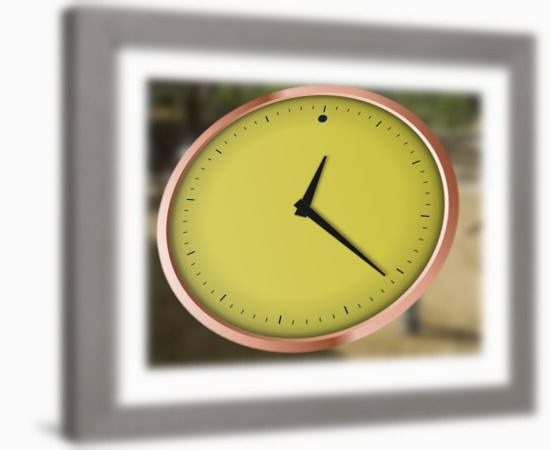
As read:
12.21
